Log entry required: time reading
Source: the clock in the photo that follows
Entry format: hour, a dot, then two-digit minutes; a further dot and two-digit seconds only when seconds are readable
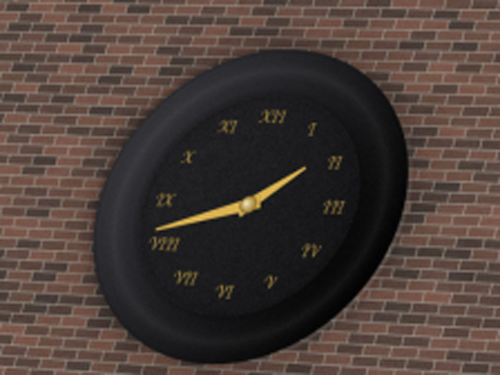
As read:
1.42
